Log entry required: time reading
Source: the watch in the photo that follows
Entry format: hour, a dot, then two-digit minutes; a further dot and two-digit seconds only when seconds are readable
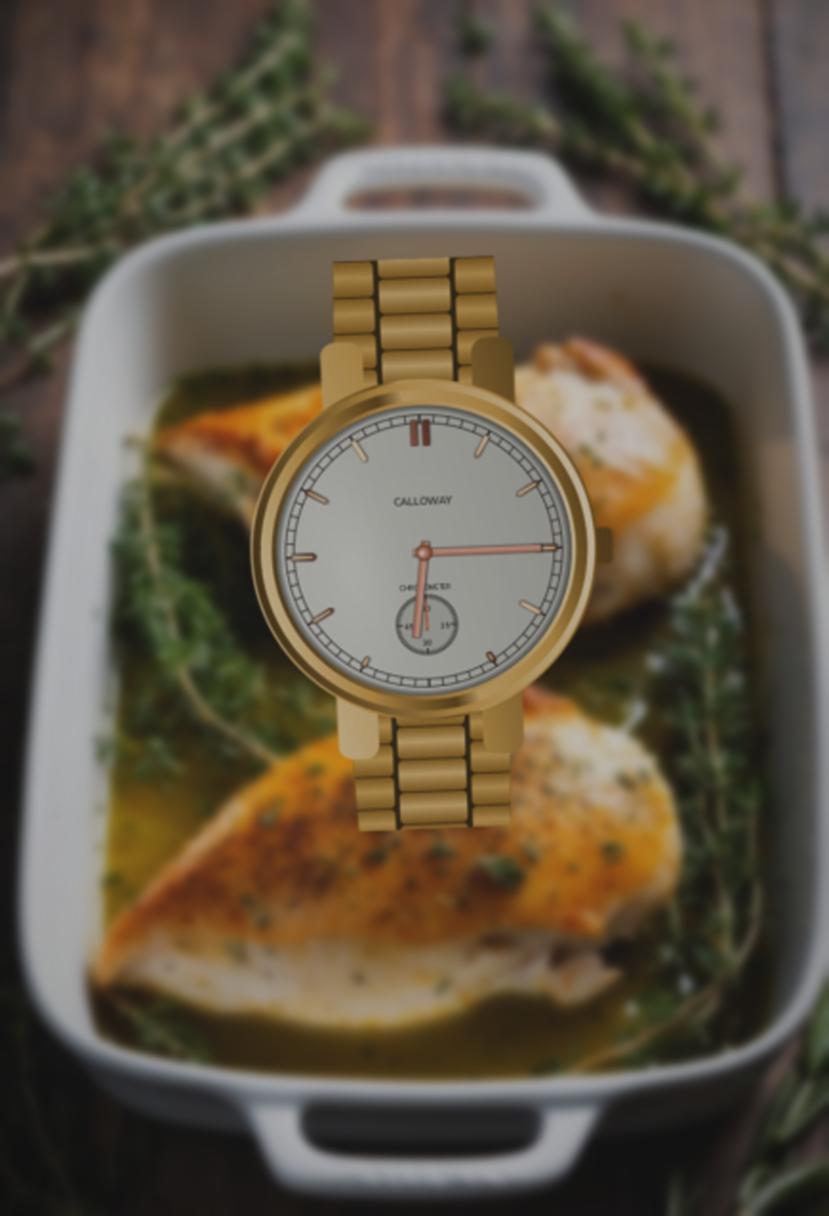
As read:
6.15
